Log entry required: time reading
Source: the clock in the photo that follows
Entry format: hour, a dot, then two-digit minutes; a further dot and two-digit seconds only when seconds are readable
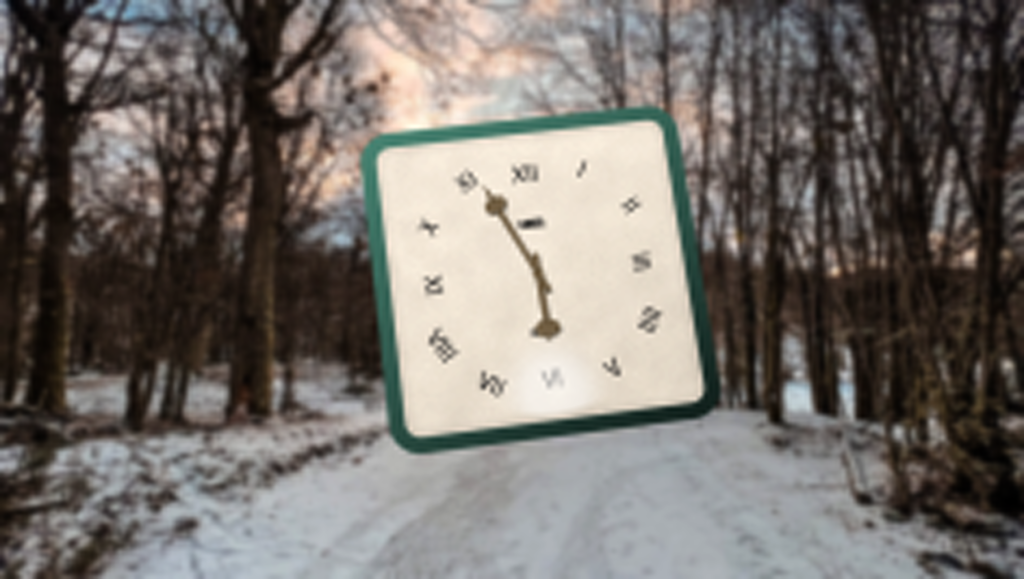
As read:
5.56
